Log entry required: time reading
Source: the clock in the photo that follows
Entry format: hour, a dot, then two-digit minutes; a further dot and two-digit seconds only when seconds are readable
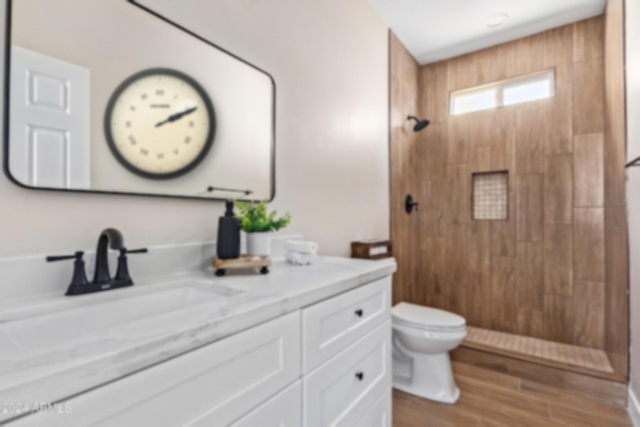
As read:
2.11
